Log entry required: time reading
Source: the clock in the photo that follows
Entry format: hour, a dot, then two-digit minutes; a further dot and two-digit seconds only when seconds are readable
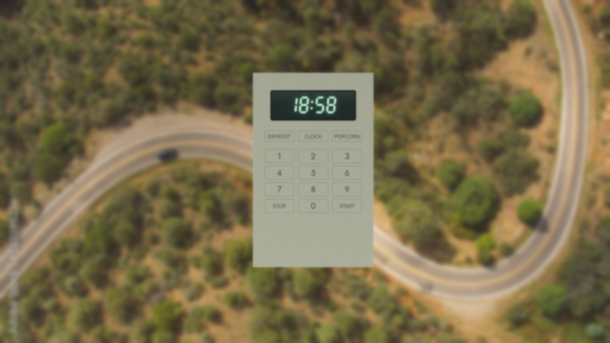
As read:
18.58
